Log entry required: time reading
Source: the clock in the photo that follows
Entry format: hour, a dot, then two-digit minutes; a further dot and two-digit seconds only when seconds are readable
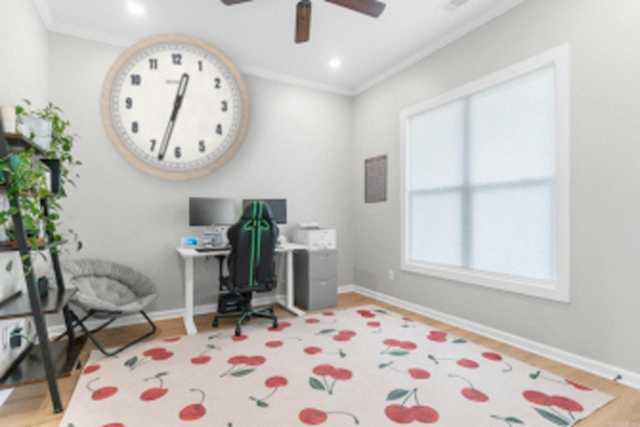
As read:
12.33
